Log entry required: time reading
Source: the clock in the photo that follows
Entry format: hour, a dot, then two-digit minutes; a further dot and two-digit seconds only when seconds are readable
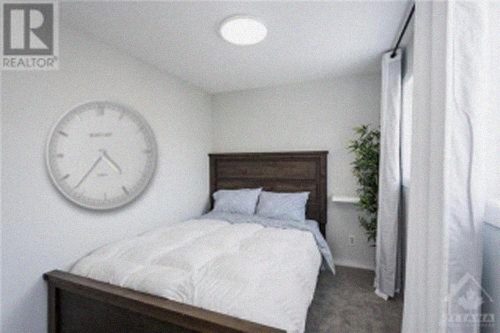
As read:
4.37
